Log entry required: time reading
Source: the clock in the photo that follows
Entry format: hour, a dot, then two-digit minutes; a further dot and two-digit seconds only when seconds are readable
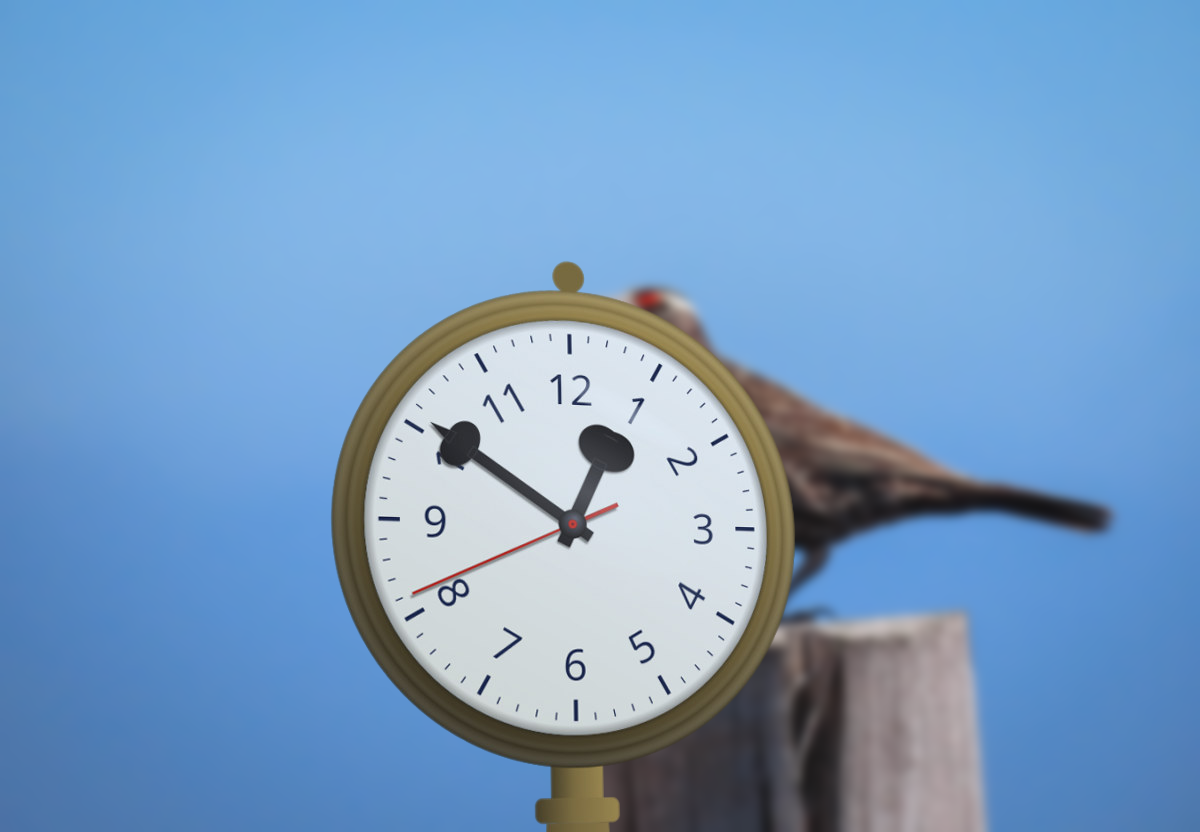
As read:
12.50.41
